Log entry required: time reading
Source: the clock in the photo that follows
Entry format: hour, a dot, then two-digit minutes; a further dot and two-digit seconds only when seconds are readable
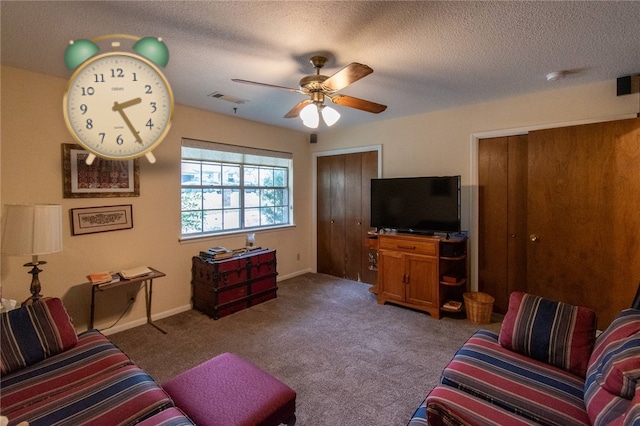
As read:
2.25
